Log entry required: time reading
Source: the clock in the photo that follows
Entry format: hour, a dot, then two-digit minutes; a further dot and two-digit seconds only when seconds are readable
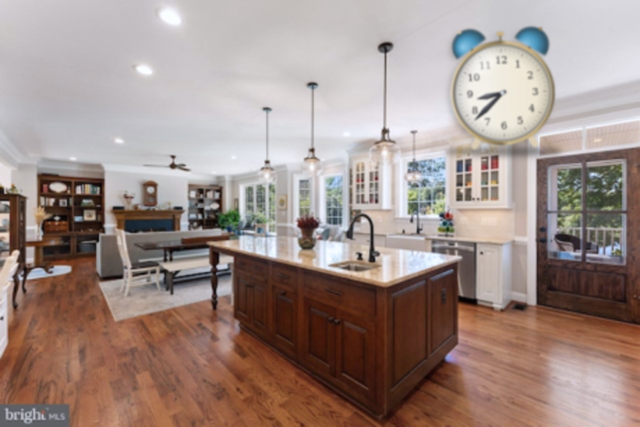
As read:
8.38
